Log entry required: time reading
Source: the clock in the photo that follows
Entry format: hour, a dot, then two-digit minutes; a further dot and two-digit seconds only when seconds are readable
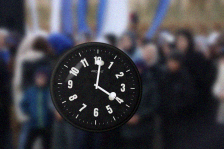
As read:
4.01
